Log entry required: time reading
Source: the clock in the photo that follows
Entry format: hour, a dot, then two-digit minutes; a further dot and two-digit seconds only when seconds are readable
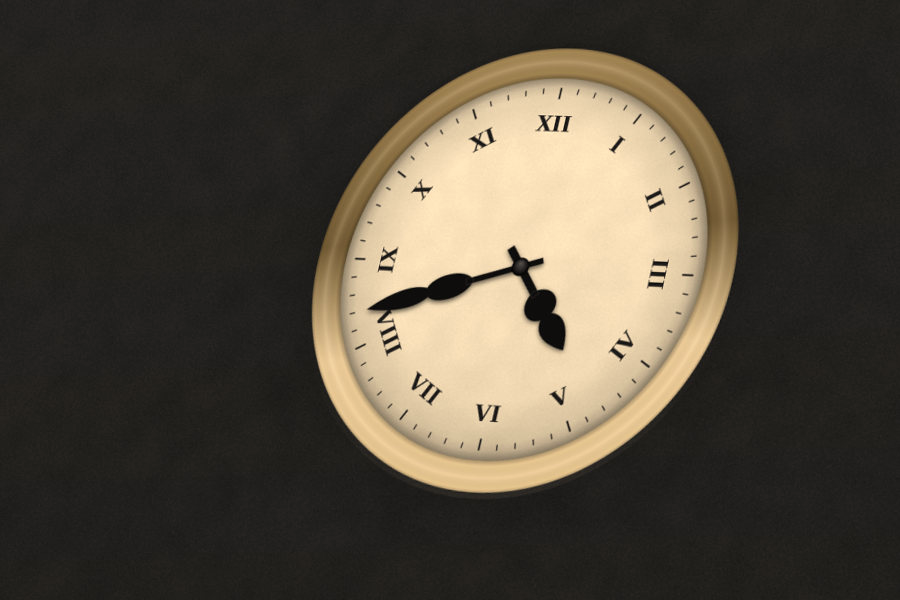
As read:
4.42
